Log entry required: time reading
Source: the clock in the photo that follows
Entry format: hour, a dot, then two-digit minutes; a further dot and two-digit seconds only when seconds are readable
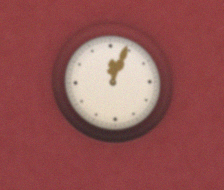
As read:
12.04
